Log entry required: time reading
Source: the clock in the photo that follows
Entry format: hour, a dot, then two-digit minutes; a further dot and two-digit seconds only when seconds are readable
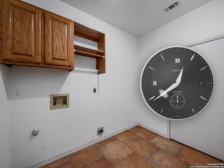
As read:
12.39
